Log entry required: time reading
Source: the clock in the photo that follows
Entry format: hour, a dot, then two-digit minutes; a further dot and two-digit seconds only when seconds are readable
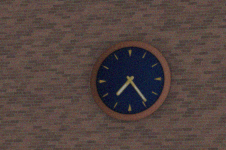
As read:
7.24
